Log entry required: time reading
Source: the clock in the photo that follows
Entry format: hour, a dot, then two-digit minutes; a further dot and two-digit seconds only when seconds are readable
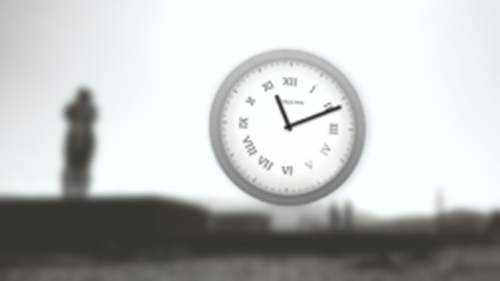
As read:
11.11
